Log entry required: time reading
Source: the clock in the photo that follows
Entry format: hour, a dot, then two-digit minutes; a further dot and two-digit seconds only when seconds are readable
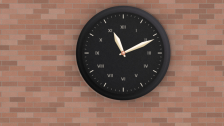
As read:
11.11
